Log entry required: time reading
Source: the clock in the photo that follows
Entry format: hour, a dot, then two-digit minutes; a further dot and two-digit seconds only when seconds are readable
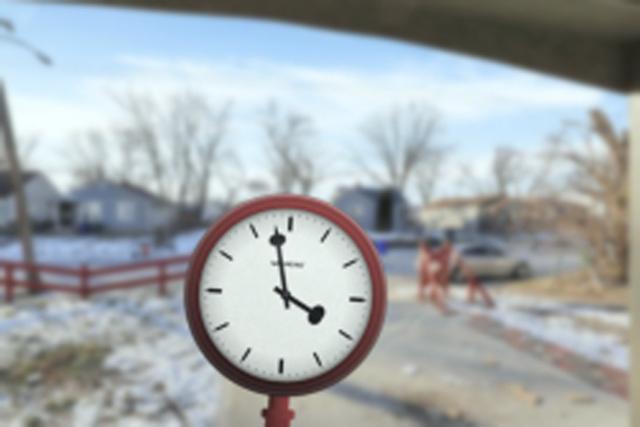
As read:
3.58
